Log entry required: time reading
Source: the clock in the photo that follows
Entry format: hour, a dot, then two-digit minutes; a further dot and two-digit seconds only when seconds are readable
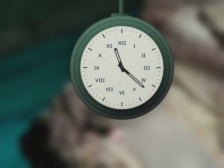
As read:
11.22
